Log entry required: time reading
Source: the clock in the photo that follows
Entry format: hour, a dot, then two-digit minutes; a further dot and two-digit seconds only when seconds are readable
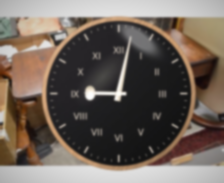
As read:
9.02
